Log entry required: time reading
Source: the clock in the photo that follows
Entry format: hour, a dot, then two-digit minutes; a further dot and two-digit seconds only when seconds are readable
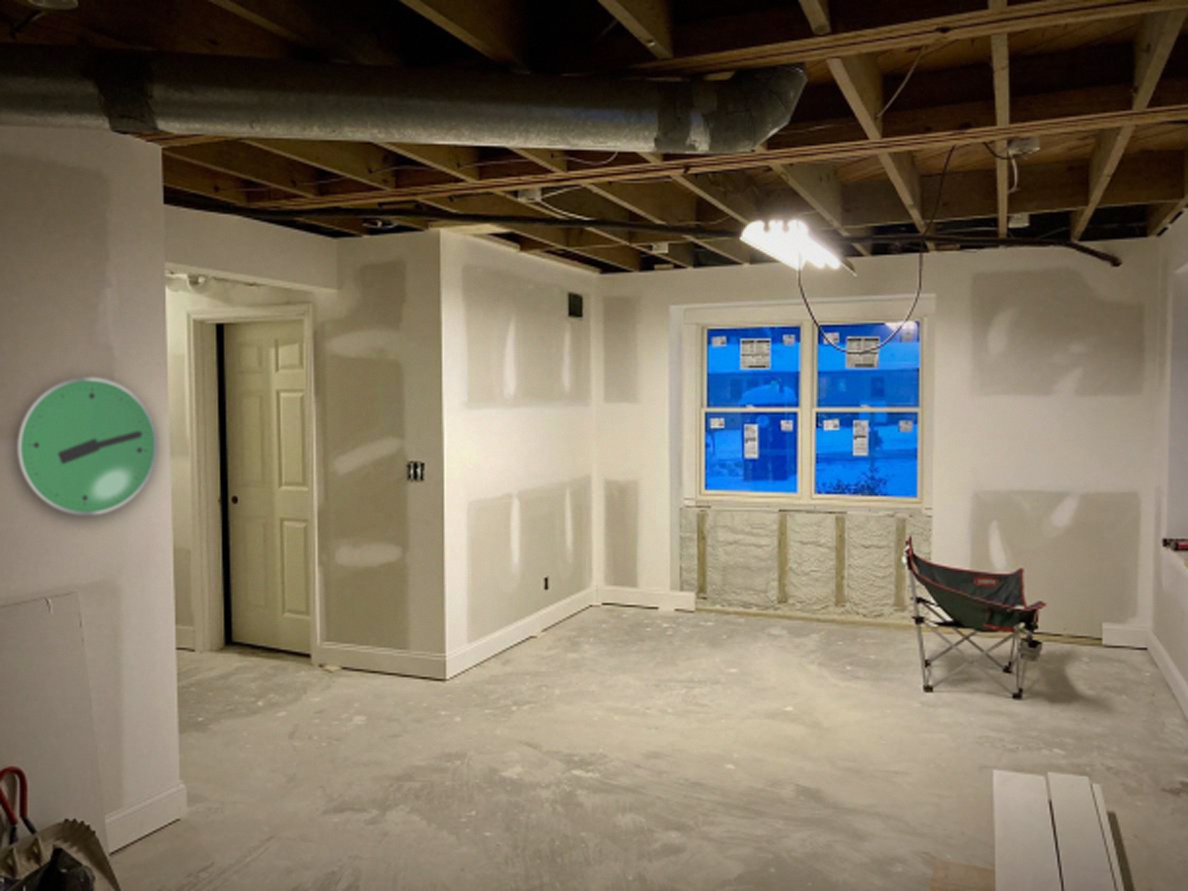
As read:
8.12
